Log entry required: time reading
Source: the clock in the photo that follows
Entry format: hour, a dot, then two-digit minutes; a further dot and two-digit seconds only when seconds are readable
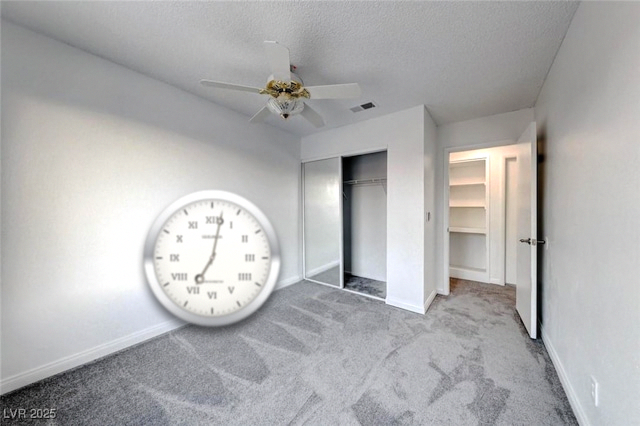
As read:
7.02
